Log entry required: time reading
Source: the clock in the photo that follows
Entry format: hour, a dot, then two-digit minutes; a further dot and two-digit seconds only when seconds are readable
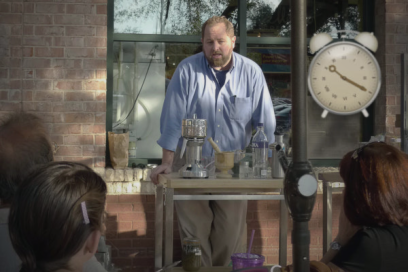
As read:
10.20
